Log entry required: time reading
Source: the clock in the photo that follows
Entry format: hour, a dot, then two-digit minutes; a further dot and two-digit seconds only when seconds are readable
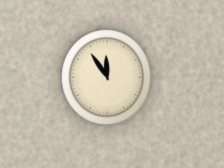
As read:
11.54
